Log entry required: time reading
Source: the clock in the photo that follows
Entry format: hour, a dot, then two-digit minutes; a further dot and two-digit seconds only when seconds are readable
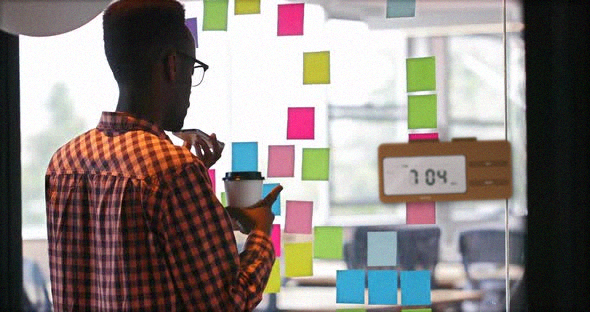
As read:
7.04
